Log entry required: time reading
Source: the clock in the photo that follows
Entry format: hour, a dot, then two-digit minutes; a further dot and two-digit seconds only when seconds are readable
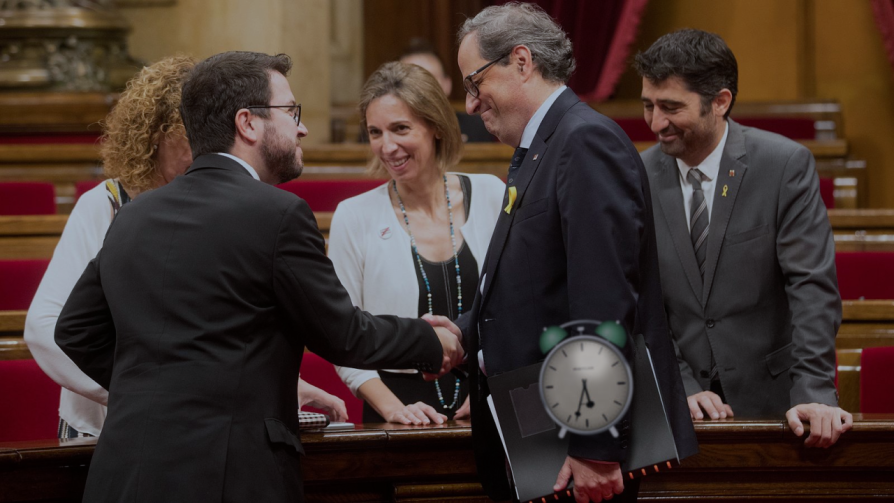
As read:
5.33
